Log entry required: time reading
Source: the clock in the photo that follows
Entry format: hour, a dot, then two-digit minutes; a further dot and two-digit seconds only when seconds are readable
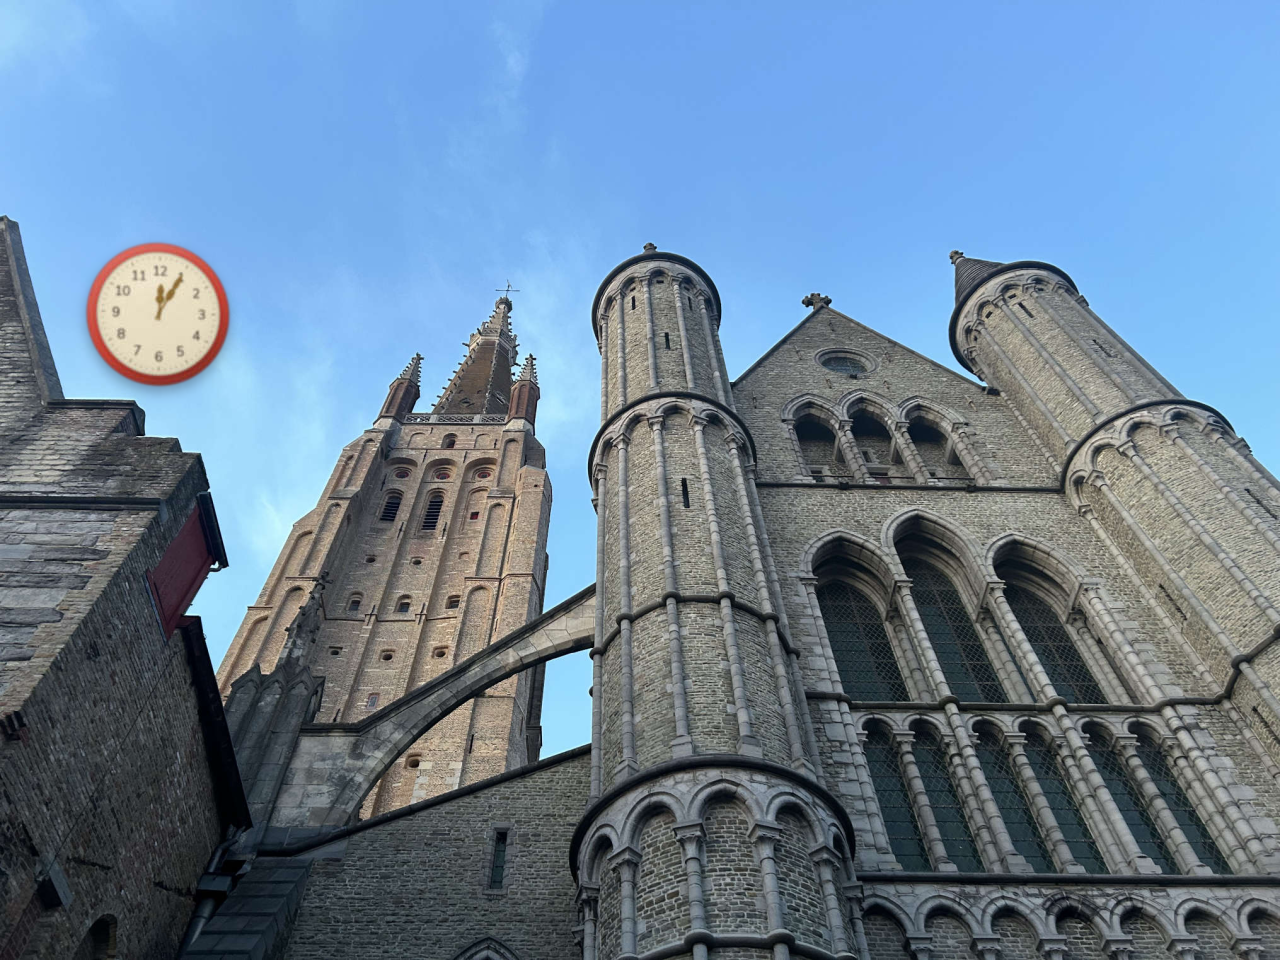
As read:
12.05
